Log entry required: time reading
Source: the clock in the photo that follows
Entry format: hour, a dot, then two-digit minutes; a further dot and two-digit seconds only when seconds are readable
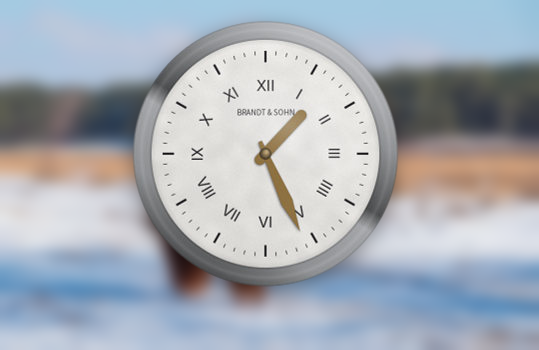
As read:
1.26
